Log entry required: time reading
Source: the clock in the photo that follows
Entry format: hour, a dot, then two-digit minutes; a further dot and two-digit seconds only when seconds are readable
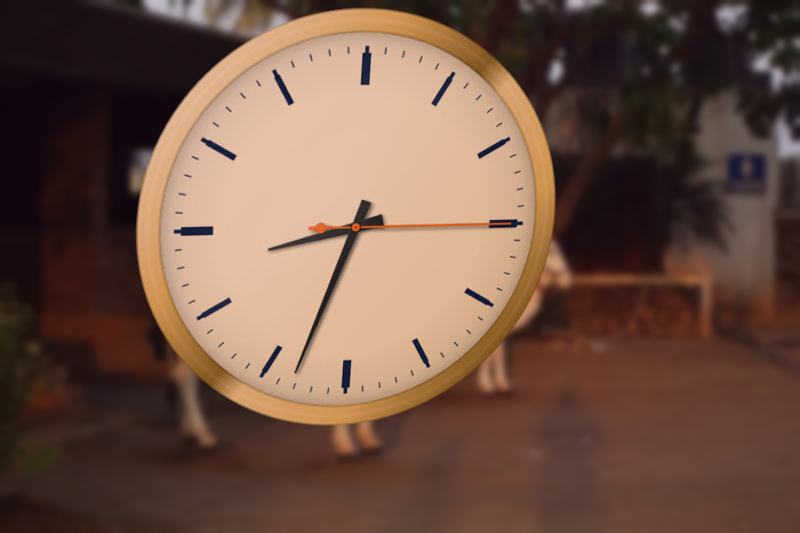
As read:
8.33.15
